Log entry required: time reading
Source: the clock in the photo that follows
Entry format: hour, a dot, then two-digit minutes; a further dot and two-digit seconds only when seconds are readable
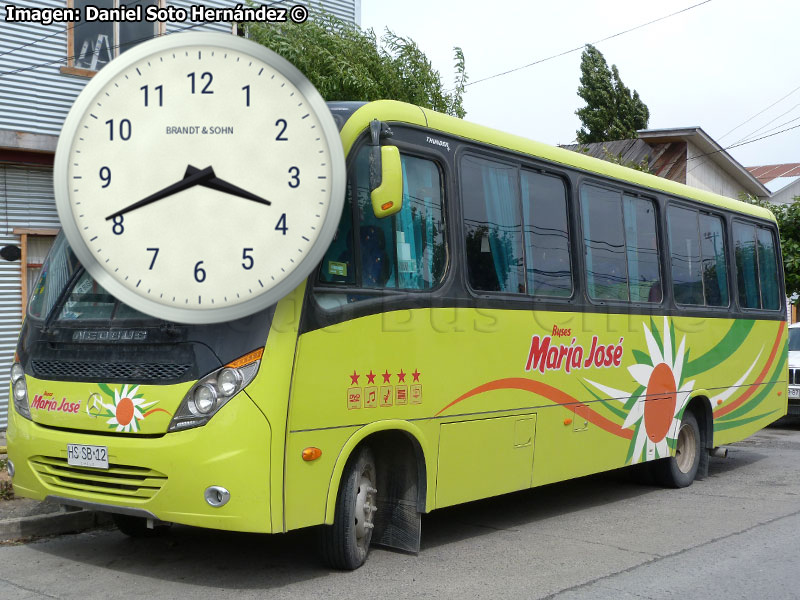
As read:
3.41
